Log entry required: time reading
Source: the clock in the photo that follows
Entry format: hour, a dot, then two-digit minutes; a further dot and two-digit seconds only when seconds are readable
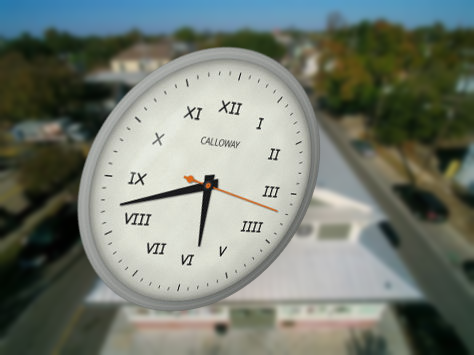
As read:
5.42.17
